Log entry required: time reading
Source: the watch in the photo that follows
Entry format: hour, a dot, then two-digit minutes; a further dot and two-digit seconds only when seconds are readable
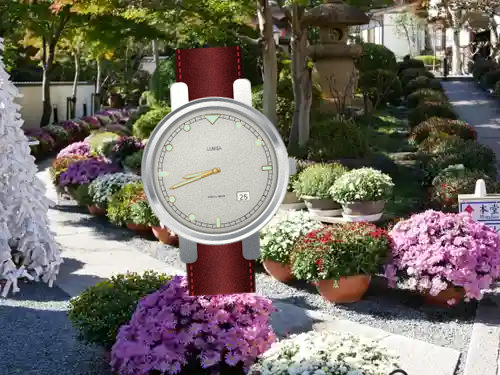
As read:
8.42
